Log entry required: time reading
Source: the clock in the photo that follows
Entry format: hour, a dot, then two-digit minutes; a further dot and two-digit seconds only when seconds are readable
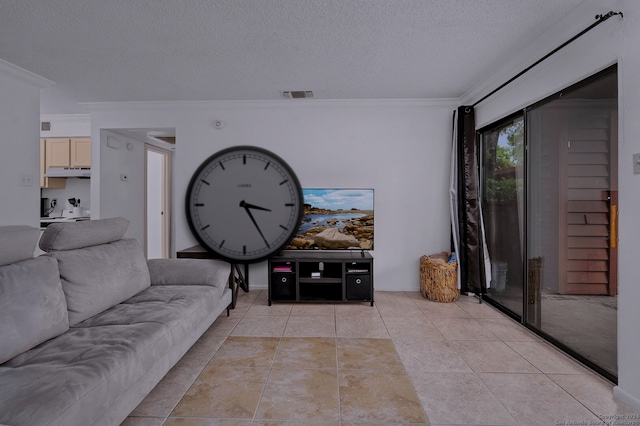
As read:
3.25
